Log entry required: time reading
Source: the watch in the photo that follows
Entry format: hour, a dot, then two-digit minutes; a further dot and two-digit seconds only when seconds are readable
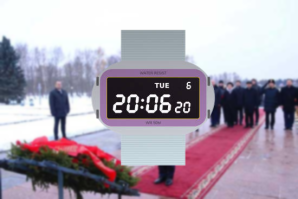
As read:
20.06.20
